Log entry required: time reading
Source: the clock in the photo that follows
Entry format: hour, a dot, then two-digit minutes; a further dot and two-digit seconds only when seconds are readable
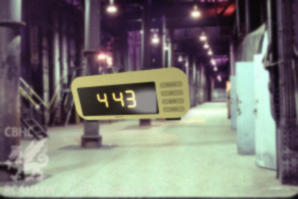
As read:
4.43
